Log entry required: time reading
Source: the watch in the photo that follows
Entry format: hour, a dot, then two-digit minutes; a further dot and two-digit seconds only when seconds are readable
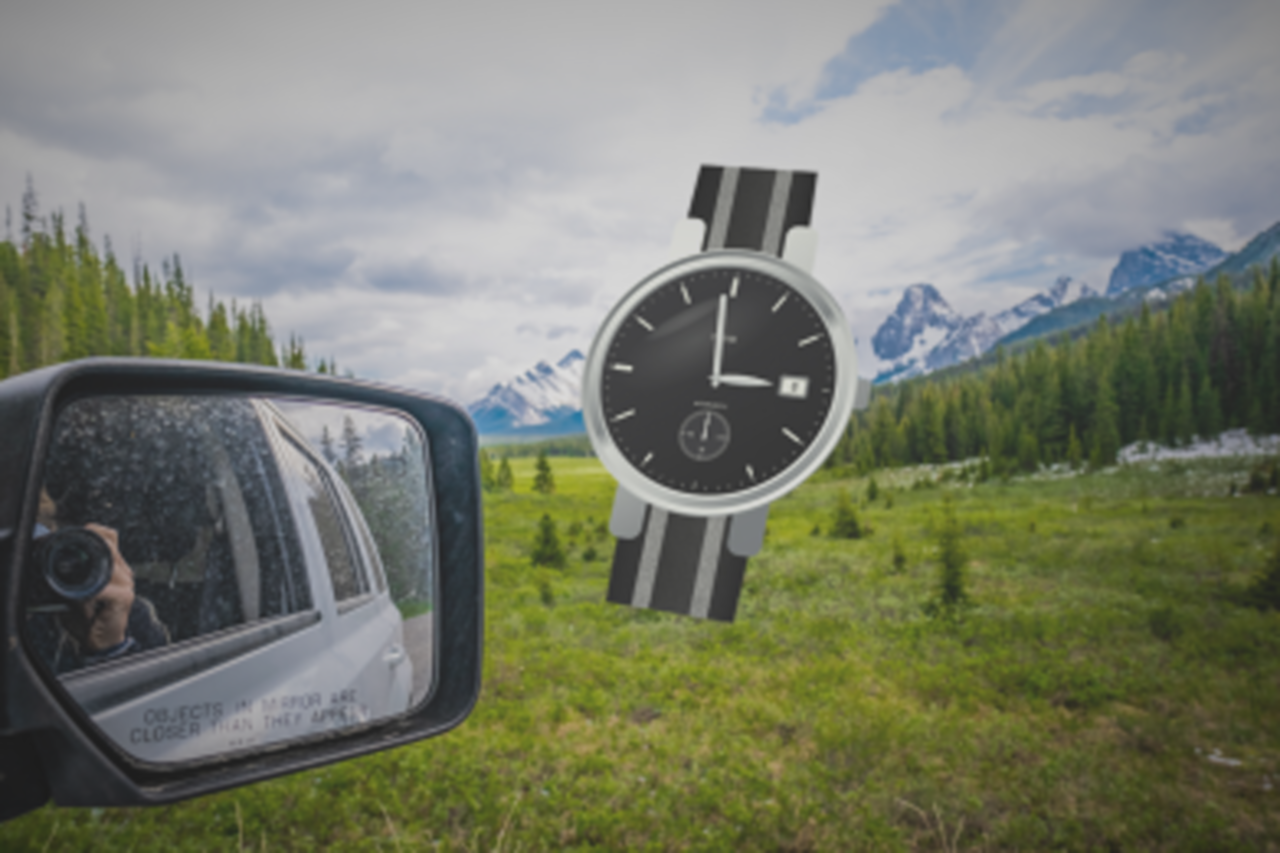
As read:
2.59
